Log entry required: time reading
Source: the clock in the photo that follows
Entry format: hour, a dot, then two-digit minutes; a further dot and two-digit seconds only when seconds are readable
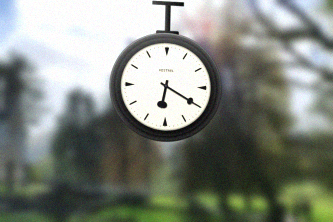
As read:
6.20
